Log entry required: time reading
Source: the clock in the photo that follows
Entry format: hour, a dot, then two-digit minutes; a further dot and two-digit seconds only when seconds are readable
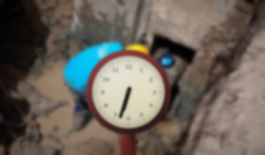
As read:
6.33
